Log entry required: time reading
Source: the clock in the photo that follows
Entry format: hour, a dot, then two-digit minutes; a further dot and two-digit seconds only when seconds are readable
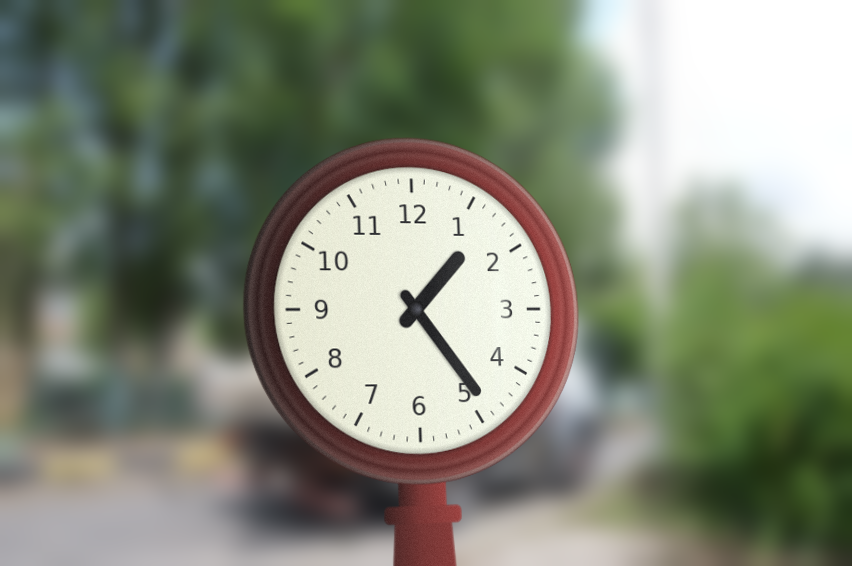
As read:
1.24
